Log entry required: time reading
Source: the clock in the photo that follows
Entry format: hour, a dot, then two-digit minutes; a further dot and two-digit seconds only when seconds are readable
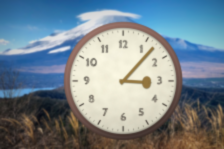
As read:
3.07
